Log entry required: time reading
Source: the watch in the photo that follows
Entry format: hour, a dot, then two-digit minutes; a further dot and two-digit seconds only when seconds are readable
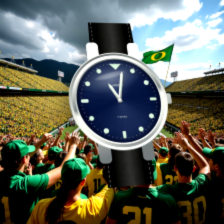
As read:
11.02
